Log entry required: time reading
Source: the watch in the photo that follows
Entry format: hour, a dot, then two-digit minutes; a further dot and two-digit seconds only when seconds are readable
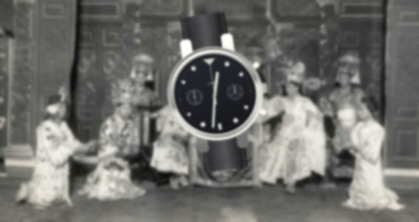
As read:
12.32
